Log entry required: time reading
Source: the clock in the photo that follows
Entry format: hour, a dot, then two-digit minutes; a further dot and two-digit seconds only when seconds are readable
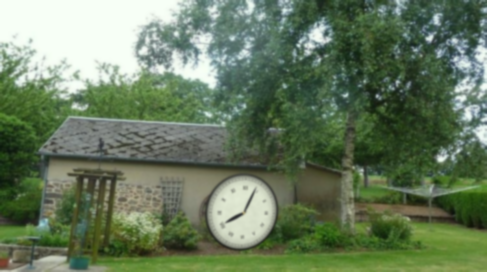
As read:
8.04
